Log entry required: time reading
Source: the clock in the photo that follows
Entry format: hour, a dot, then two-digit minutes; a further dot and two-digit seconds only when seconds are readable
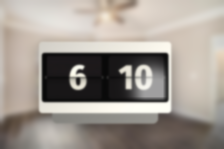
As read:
6.10
